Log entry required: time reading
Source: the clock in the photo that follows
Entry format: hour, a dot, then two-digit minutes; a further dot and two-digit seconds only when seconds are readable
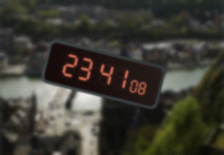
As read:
23.41.08
